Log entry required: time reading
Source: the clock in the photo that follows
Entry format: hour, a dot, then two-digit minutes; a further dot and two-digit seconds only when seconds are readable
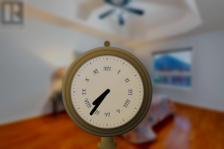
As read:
7.36
